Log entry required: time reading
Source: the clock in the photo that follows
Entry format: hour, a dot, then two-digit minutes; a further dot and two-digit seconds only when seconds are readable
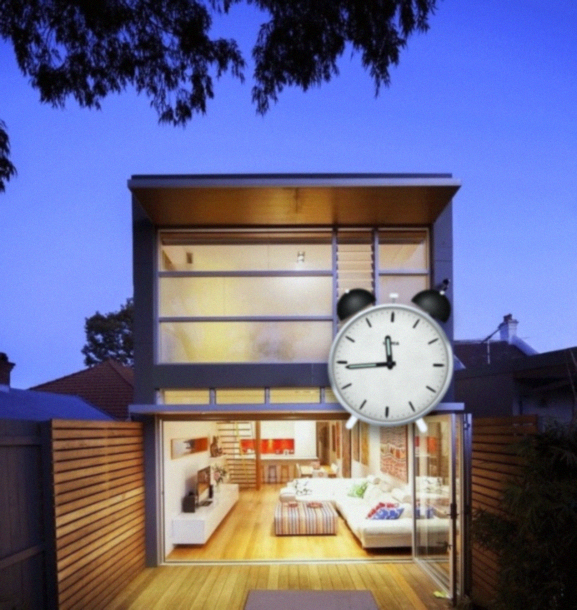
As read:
11.44
